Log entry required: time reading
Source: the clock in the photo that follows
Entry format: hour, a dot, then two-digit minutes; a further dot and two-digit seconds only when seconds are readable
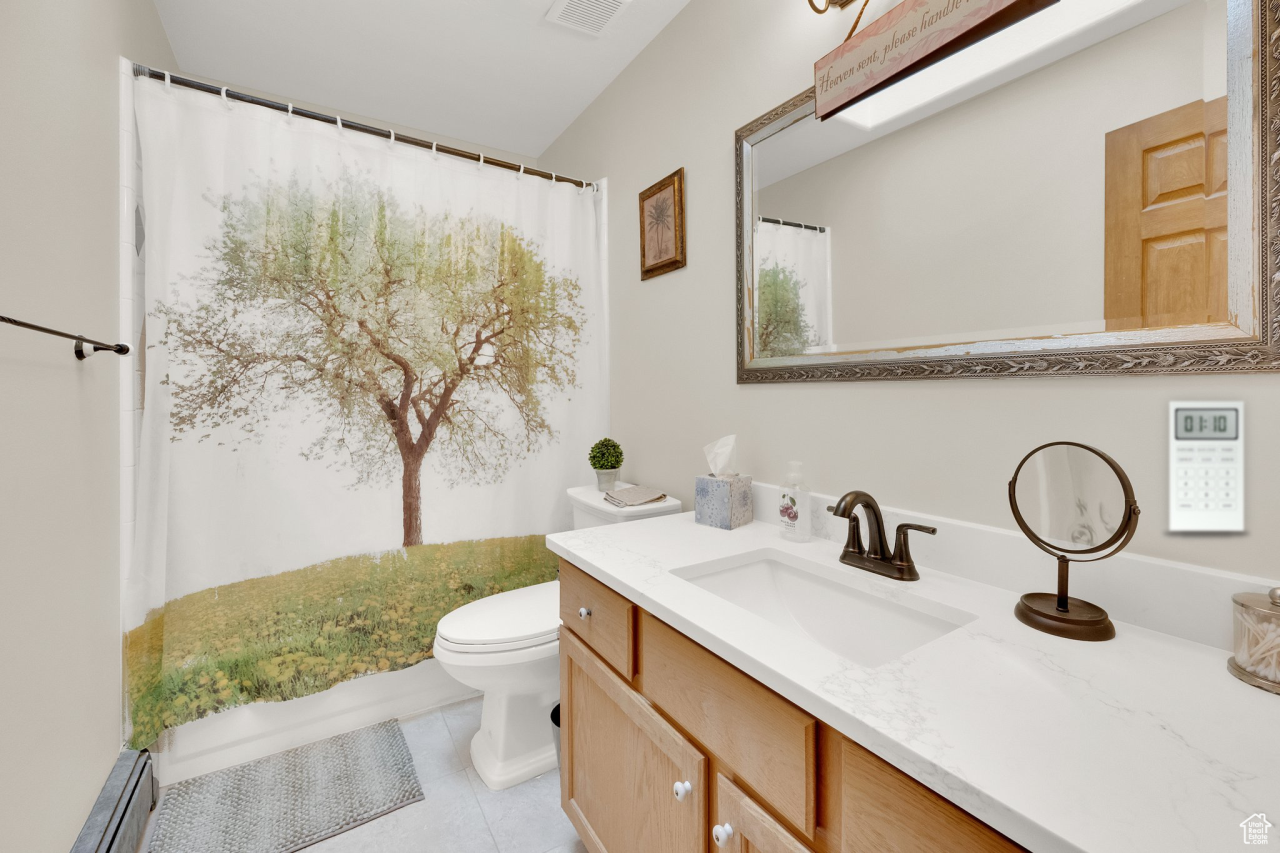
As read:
1.10
